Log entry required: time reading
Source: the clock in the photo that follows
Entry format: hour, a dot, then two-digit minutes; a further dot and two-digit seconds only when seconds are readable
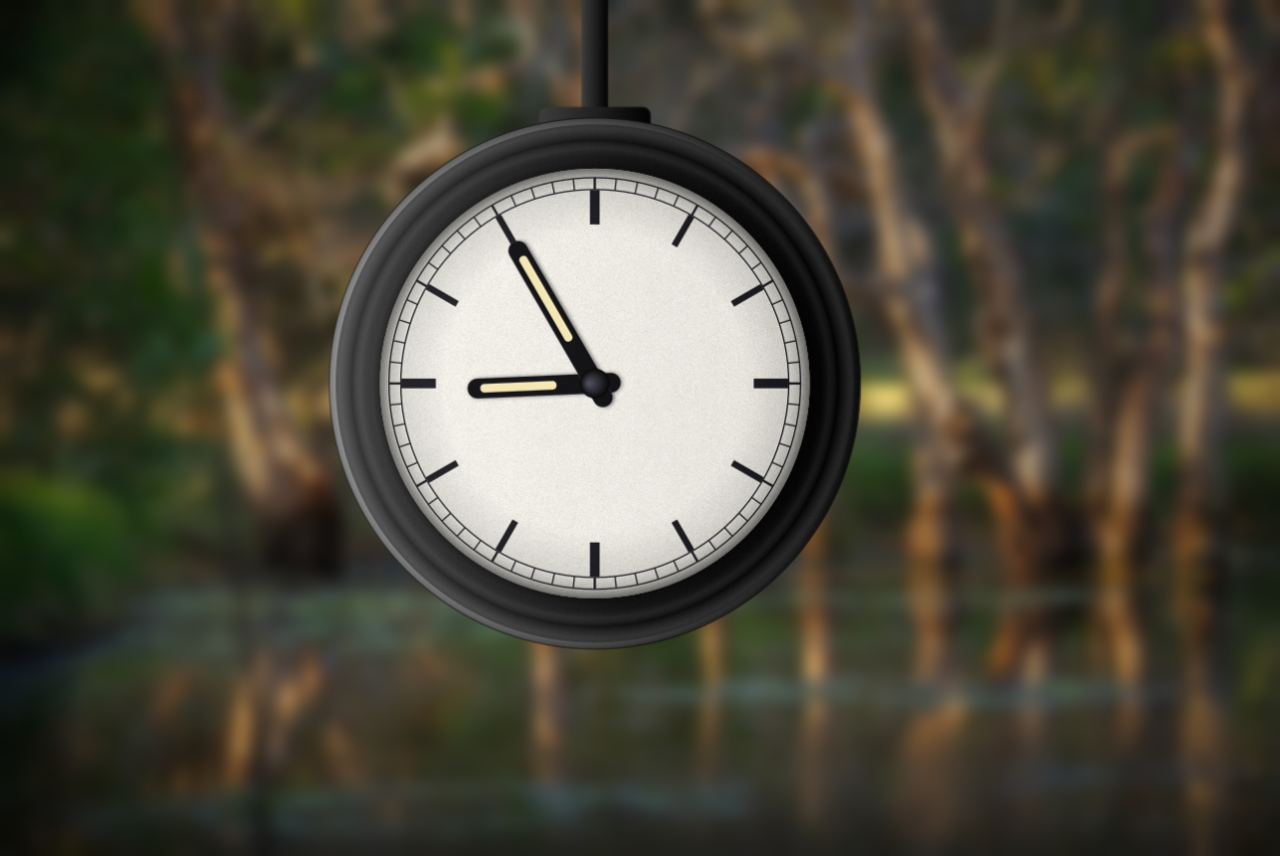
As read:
8.55
